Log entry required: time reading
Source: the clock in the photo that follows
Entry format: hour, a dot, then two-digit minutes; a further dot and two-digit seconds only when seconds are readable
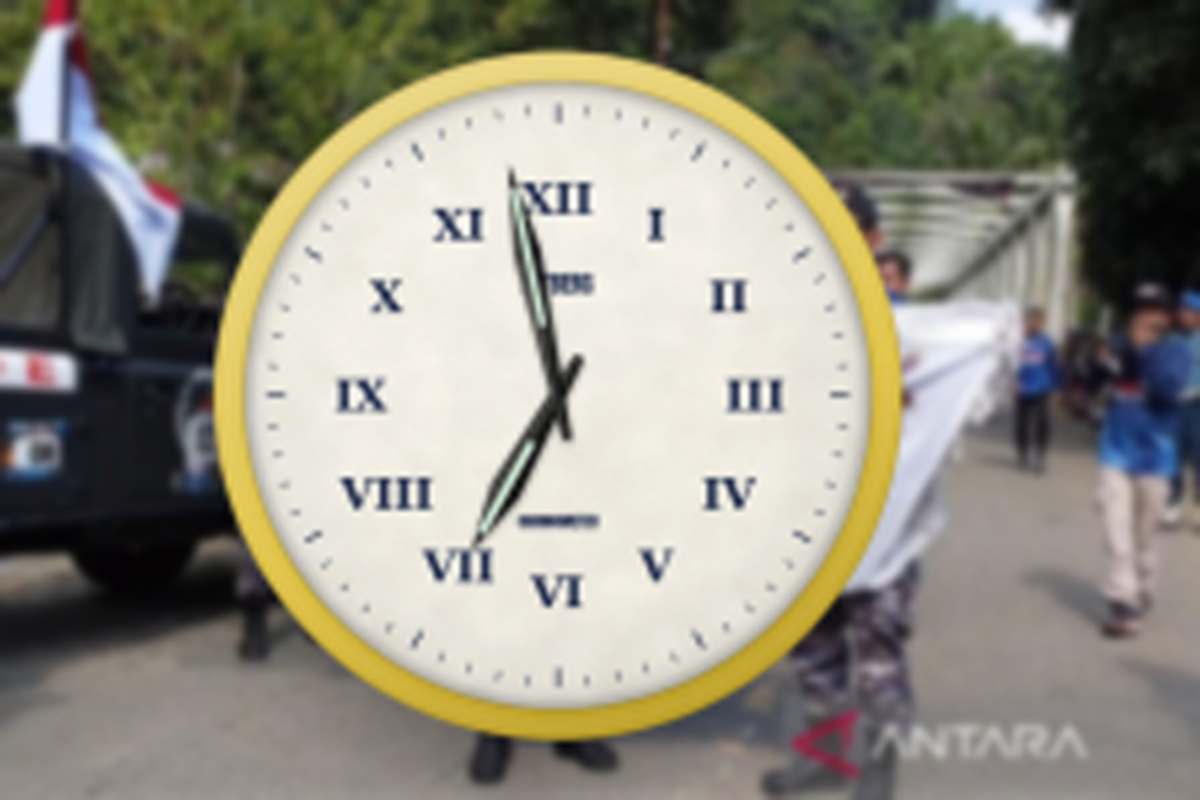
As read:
6.58
